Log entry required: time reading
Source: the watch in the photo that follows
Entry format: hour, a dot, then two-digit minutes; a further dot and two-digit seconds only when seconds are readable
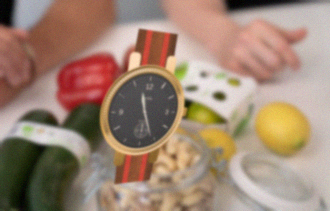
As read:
11.26
